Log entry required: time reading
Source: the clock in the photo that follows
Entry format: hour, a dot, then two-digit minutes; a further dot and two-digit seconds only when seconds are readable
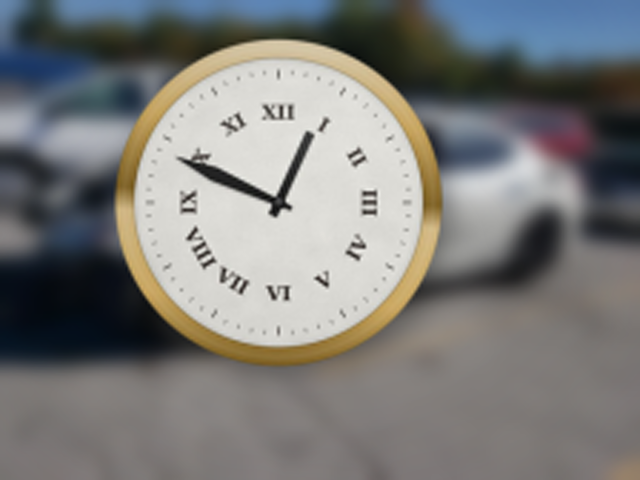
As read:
12.49
